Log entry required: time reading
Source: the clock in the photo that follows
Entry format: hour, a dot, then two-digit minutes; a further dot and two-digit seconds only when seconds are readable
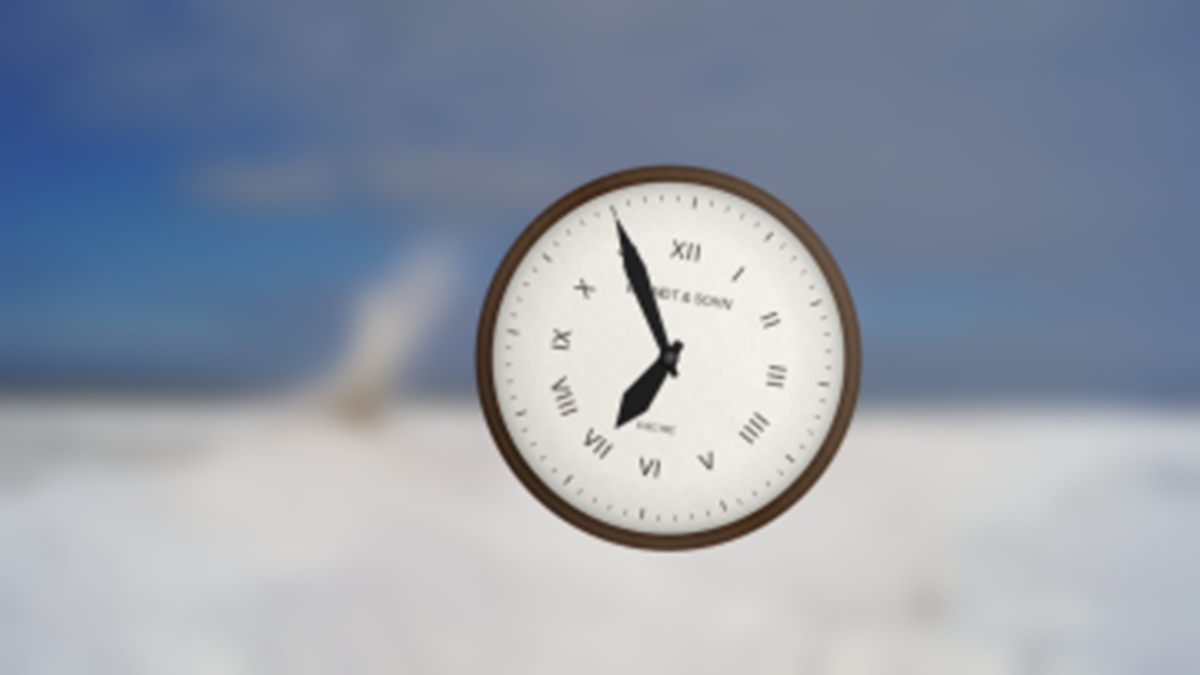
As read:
6.55
